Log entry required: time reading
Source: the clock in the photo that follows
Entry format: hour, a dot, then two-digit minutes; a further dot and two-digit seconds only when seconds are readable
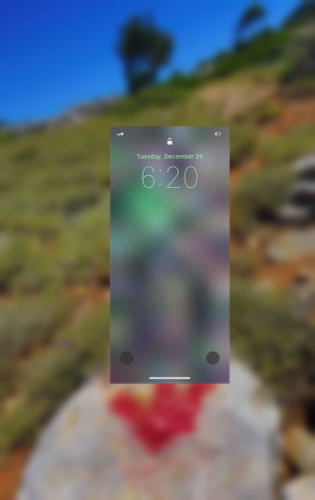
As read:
6.20
